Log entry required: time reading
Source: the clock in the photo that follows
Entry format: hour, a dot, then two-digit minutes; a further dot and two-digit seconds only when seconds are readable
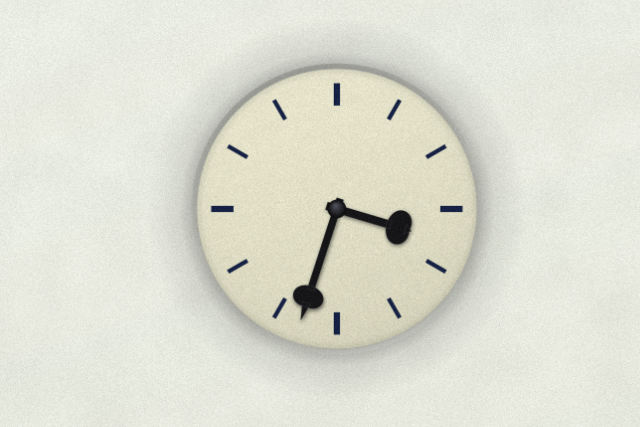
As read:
3.33
